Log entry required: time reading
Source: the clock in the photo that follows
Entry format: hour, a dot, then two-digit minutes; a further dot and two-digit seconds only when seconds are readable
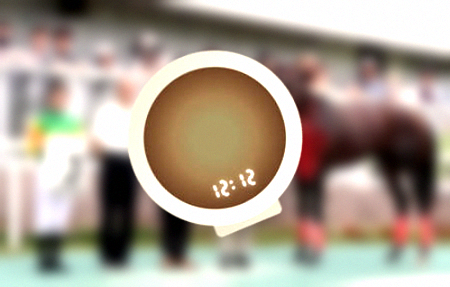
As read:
12.12
